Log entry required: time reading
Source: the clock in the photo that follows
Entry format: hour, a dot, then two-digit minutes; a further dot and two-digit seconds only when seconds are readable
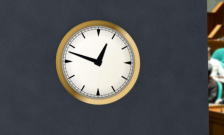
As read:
12.48
